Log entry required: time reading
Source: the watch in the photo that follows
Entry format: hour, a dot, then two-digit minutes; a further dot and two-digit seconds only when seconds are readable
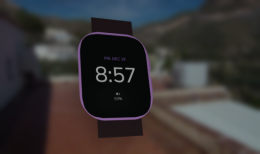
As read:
8.57
